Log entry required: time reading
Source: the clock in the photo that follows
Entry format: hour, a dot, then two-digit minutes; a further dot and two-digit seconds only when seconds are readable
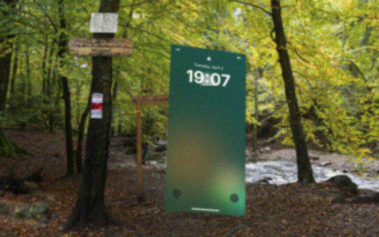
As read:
19.07
